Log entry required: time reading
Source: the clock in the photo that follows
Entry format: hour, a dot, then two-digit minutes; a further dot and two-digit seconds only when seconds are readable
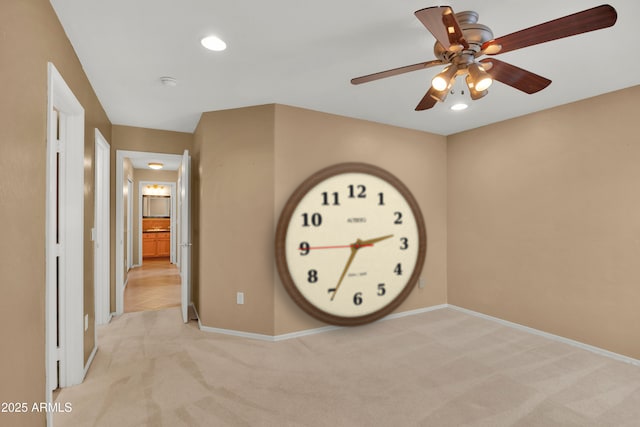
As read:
2.34.45
